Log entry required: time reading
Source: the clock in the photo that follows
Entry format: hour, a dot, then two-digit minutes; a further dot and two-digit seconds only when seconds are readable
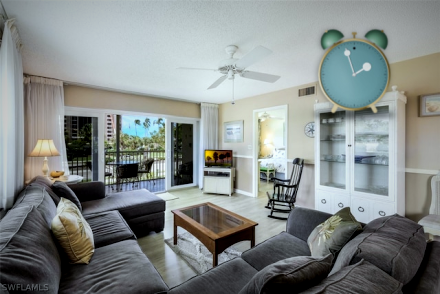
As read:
1.57
